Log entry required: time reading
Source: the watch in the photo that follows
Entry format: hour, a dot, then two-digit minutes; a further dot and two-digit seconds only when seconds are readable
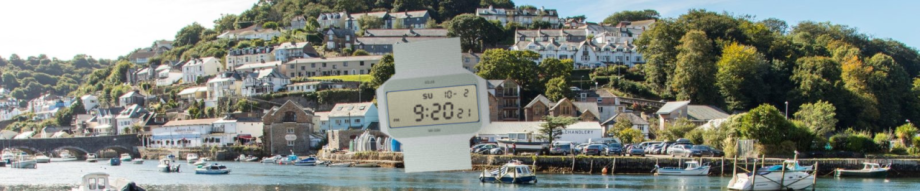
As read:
9.20.21
